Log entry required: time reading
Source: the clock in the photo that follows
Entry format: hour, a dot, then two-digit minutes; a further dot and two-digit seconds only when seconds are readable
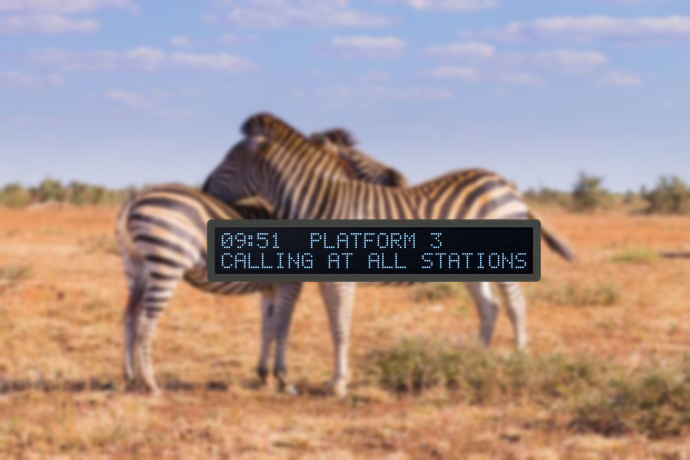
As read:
9.51
